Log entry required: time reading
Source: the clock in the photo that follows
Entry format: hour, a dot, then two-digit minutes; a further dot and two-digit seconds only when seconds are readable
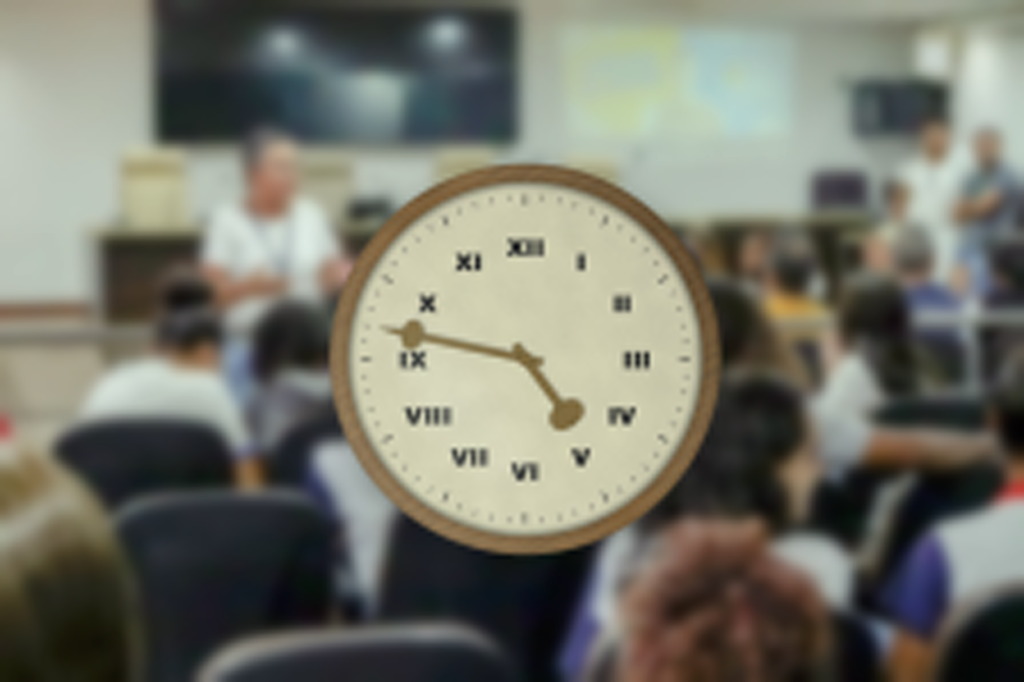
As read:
4.47
